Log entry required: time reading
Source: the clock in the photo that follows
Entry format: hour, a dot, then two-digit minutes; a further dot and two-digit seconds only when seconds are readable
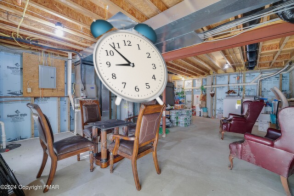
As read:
8.53
